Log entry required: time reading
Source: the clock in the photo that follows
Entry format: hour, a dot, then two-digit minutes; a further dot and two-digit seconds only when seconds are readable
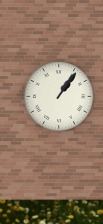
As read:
1.06
